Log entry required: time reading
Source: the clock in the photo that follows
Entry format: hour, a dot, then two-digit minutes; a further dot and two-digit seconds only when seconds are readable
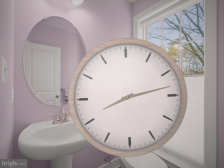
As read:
8.13
